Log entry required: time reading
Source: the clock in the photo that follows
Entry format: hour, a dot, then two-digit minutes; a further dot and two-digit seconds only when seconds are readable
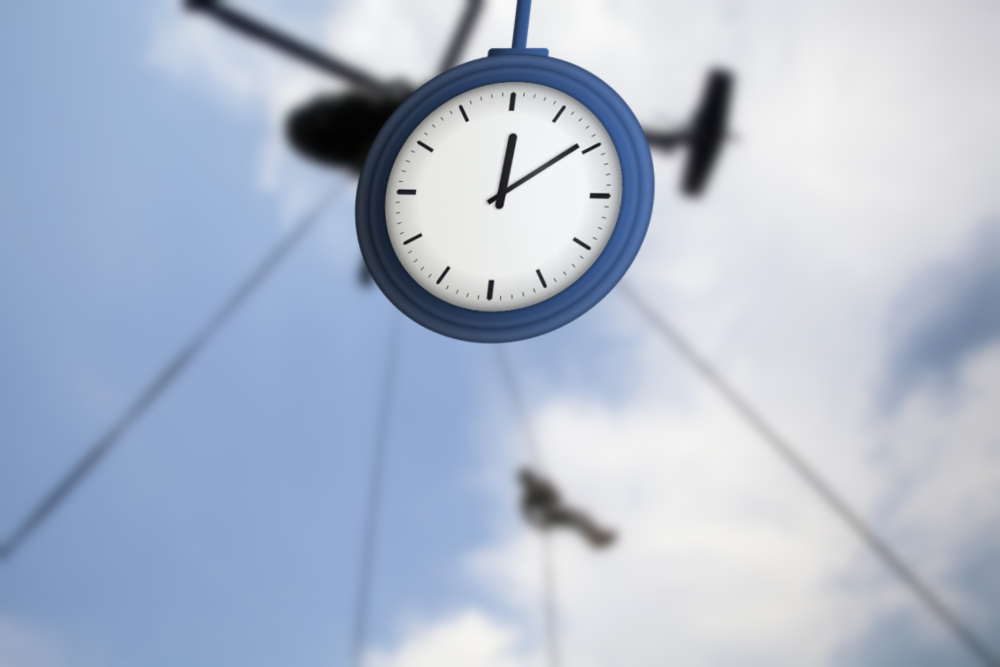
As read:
12.09
